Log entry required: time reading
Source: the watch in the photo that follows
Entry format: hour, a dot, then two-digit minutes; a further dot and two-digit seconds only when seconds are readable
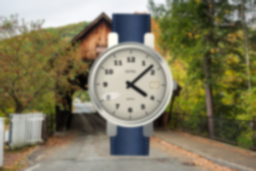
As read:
4.08
